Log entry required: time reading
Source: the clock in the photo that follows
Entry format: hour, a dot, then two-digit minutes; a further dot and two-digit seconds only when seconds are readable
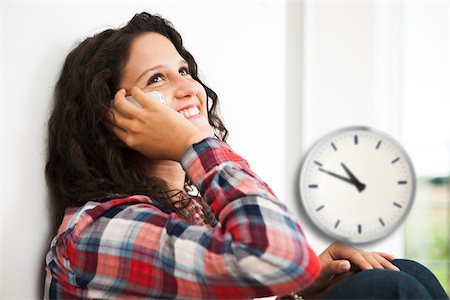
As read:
10.49
